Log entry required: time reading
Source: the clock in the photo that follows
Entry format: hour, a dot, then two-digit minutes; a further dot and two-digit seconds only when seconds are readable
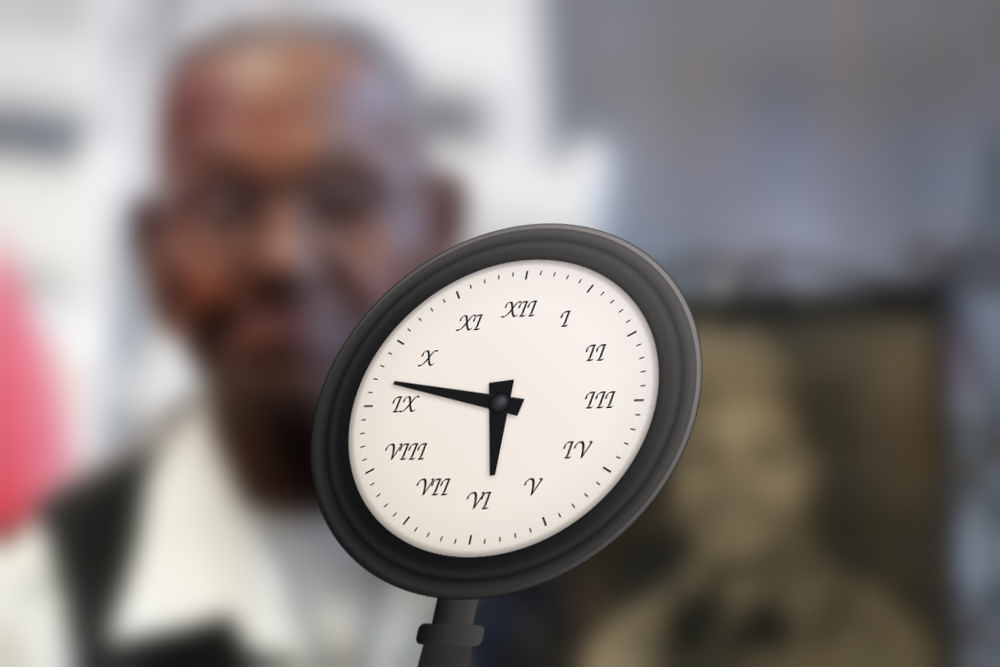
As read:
5.47
